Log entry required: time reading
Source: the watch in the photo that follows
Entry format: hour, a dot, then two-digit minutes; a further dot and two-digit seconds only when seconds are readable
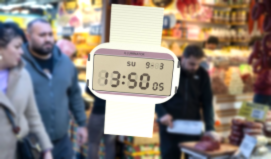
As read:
13.50
